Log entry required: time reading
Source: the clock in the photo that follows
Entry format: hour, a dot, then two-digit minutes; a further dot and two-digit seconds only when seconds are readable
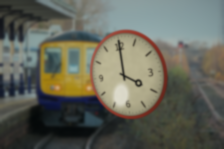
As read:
4.00
